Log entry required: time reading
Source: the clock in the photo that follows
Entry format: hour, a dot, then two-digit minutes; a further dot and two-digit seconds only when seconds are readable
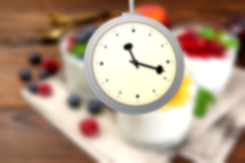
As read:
11.18
